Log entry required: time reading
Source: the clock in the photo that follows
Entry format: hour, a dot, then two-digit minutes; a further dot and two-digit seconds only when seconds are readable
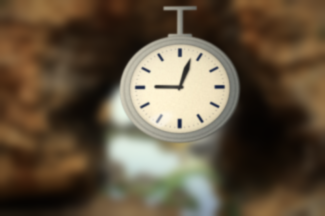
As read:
9.03
